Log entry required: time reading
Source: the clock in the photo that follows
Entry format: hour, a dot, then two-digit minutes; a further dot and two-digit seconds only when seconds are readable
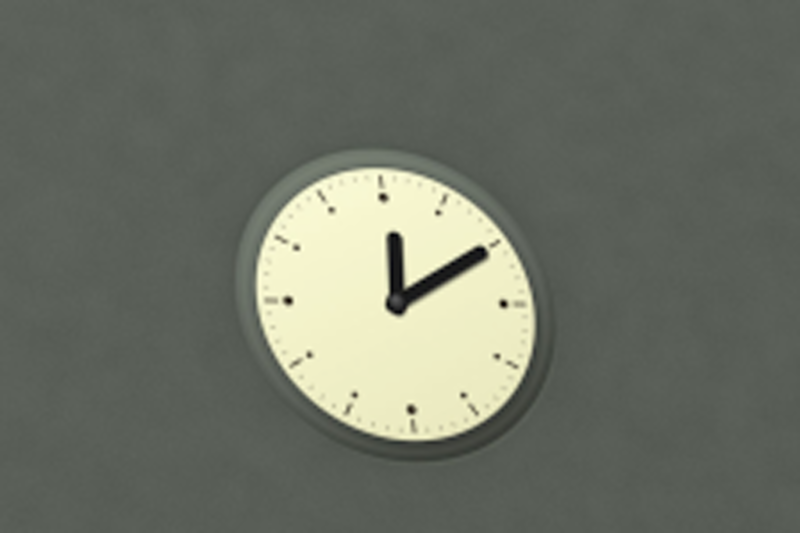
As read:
12.10
